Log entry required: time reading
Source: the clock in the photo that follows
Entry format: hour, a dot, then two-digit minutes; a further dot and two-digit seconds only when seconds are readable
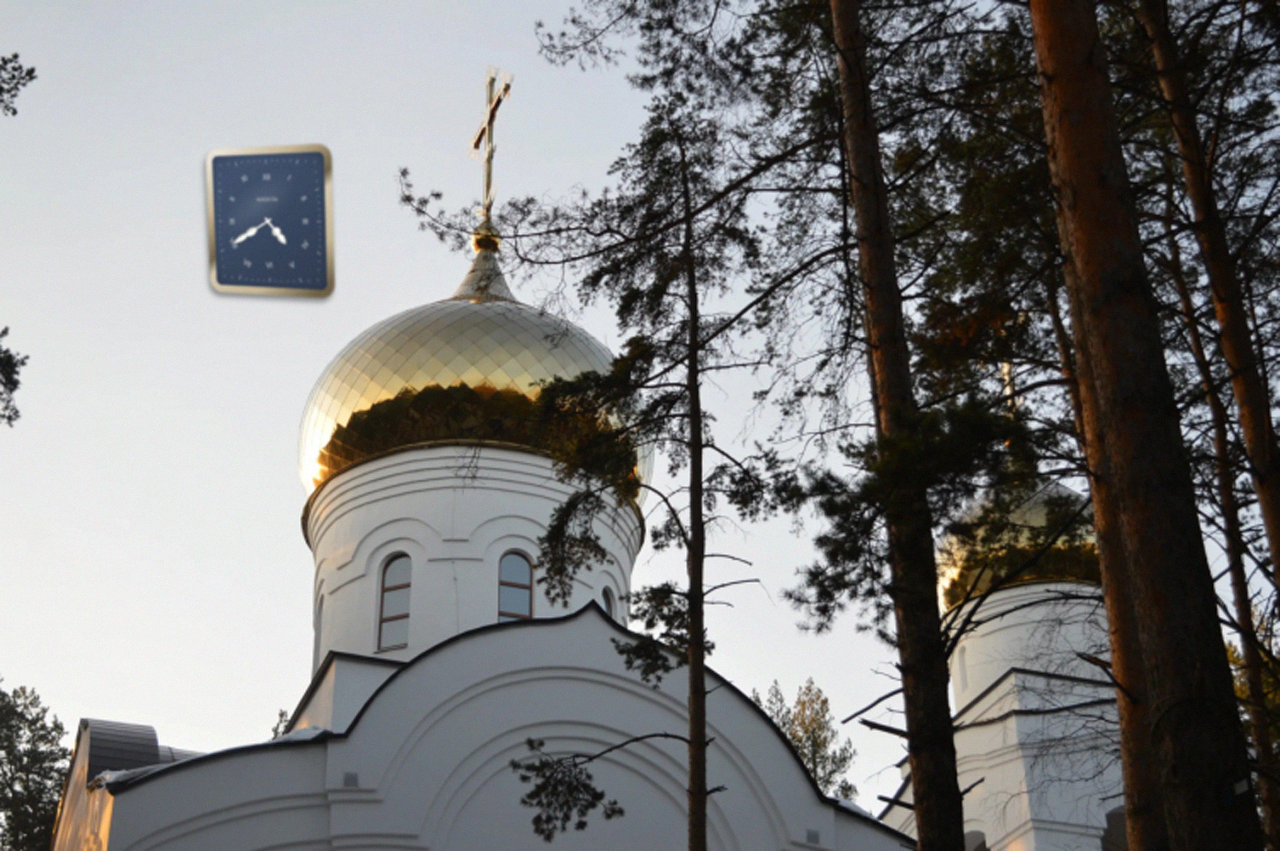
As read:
4.40
